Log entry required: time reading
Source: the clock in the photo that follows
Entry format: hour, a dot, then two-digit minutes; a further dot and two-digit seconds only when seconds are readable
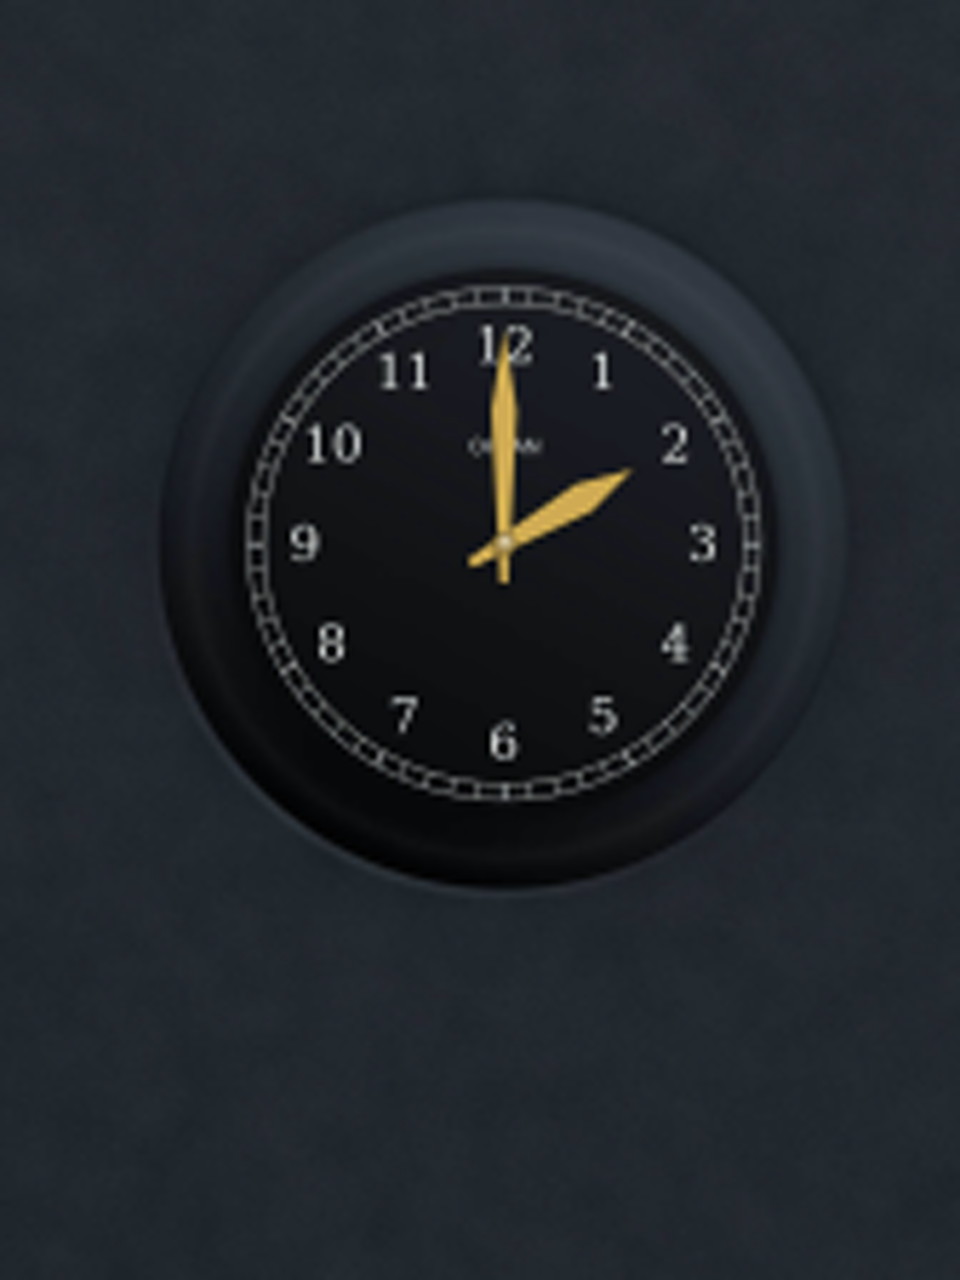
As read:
2.00
